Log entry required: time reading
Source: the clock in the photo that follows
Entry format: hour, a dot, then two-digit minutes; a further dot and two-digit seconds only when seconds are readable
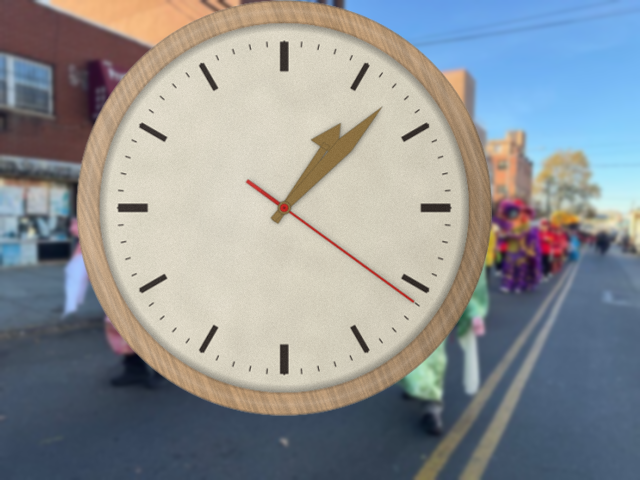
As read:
1.07.21
